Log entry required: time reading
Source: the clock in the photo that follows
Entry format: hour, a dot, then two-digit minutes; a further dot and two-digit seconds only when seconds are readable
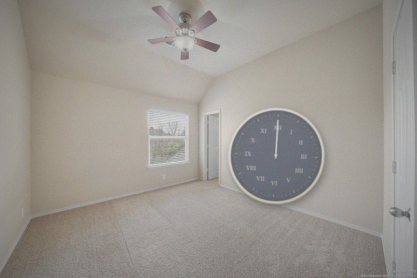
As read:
12.00
